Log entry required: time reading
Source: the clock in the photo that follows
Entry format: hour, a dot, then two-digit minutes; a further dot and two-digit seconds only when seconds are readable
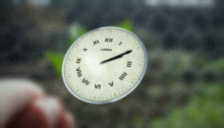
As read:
2.10
